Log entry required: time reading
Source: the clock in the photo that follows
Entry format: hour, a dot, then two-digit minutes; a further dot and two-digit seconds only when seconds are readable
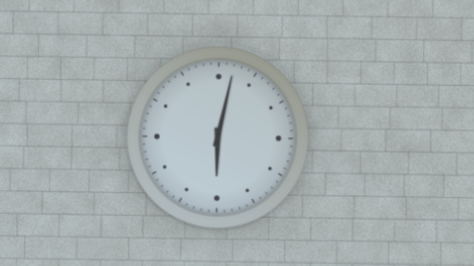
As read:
6.02
